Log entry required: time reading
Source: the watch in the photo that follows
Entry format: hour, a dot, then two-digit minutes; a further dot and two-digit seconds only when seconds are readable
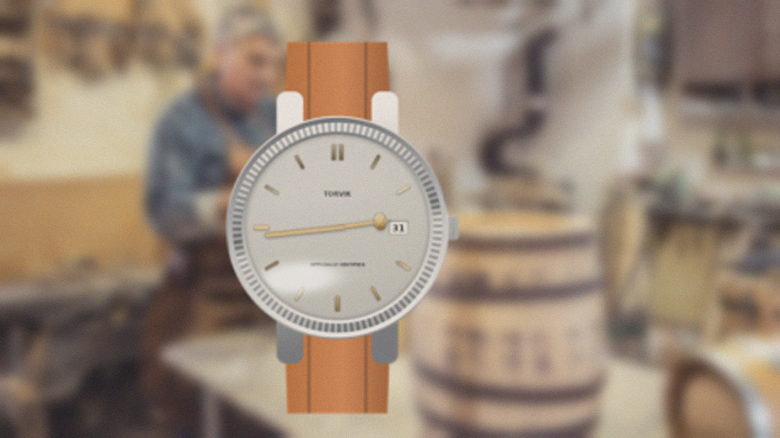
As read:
2.44
